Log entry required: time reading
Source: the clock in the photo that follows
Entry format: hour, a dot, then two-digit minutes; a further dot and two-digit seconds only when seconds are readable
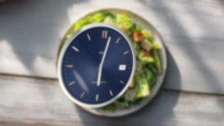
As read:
6.02
